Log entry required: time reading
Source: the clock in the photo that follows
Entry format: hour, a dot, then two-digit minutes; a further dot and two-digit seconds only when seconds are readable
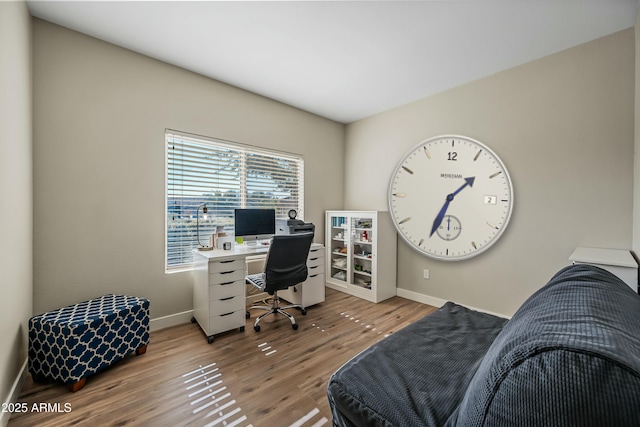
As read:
1.34
